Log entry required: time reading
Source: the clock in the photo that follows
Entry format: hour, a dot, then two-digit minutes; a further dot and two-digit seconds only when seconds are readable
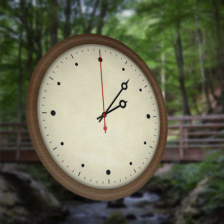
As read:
2.07.00
